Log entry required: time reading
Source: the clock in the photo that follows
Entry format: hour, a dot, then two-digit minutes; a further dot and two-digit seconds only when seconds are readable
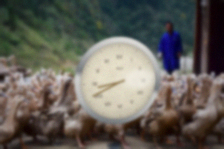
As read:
8.41
